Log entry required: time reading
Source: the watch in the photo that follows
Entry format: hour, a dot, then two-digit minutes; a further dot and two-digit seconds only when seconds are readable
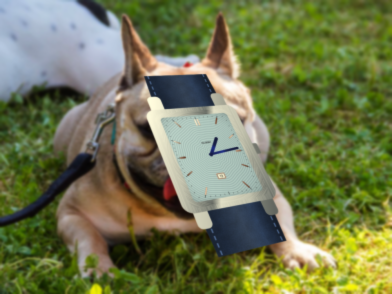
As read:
1.14
